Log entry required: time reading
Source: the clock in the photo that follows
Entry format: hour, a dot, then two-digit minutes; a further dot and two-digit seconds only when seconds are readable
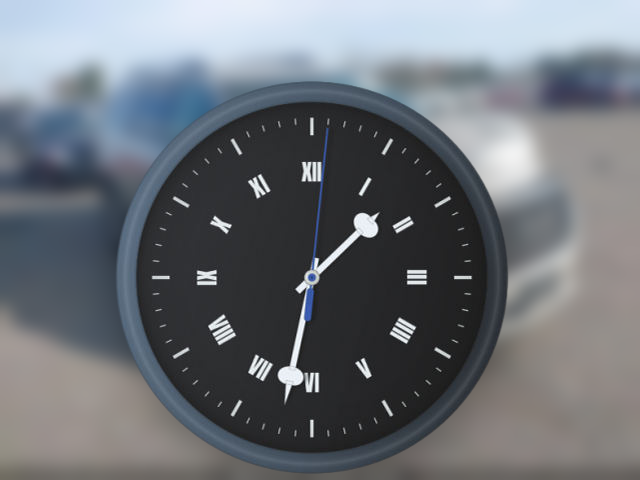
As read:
1.32.01
